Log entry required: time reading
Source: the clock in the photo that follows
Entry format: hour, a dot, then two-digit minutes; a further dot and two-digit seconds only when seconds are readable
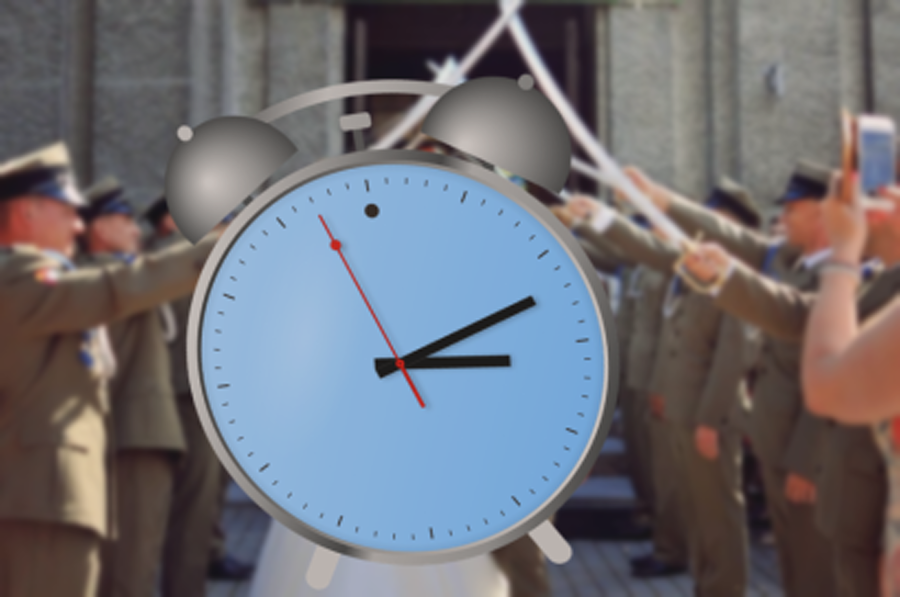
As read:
3.11.57
